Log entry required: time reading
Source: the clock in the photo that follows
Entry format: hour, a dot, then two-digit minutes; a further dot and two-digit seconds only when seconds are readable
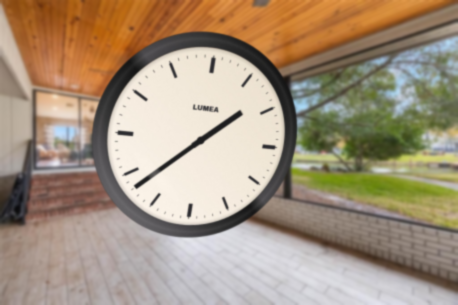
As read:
1.38
